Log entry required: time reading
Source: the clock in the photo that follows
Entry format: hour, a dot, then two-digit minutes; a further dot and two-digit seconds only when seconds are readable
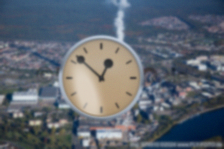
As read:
12.52
